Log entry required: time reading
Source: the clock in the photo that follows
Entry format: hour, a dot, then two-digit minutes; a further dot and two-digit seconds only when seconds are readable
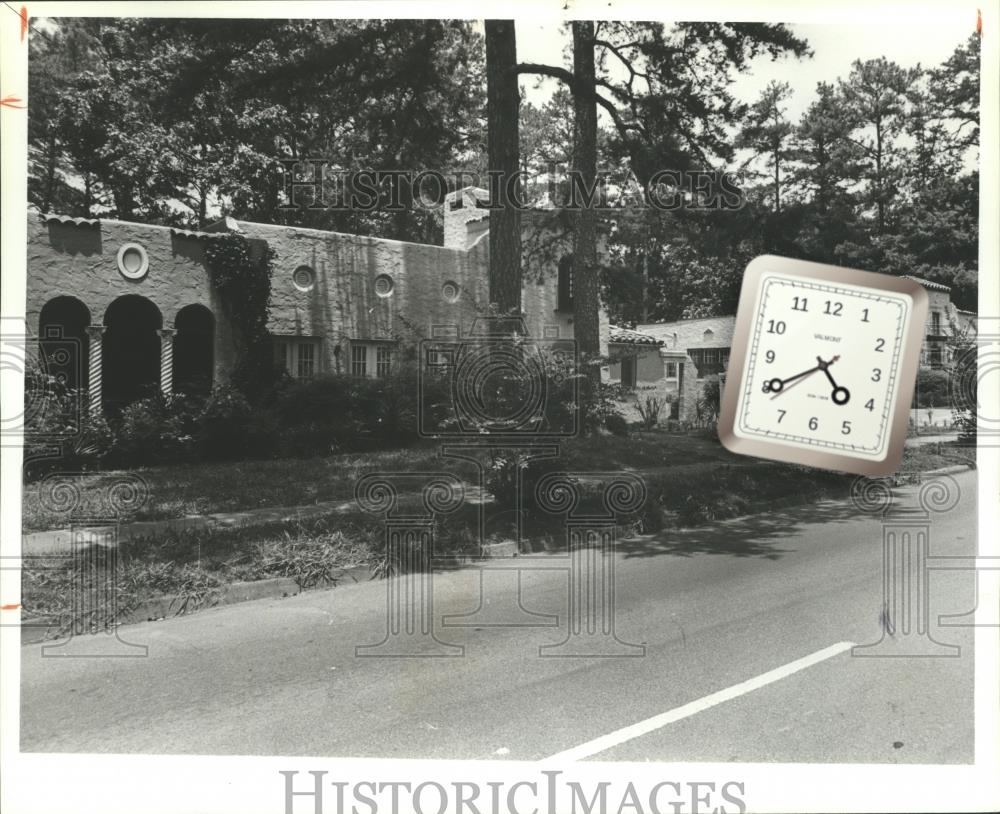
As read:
4.39.38
